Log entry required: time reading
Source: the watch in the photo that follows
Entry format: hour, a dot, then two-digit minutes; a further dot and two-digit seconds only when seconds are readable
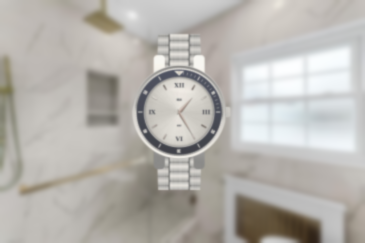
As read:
1.25
